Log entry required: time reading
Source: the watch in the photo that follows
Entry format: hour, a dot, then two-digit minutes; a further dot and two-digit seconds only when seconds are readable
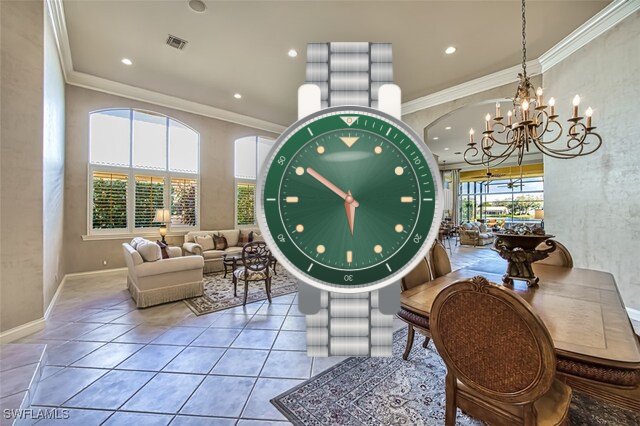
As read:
5.51
